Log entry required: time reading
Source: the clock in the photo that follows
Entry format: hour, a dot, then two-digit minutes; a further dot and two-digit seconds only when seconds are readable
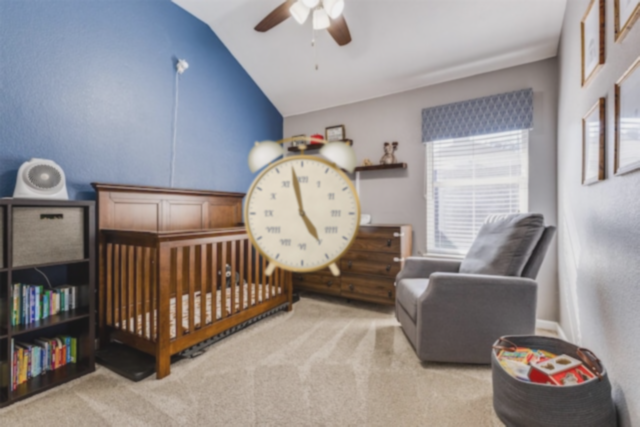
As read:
4.58
